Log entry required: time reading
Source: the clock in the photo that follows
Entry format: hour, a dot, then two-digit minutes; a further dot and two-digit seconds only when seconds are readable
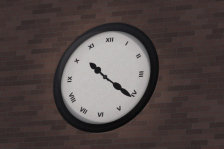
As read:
10.21
